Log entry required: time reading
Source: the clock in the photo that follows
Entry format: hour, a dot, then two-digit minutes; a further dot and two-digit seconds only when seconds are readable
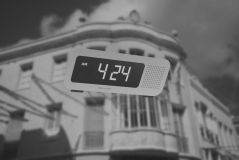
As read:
4.24
